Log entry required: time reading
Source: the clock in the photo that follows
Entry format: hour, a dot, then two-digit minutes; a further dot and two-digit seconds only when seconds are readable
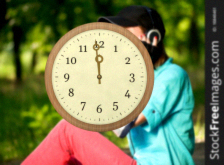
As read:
11.59
